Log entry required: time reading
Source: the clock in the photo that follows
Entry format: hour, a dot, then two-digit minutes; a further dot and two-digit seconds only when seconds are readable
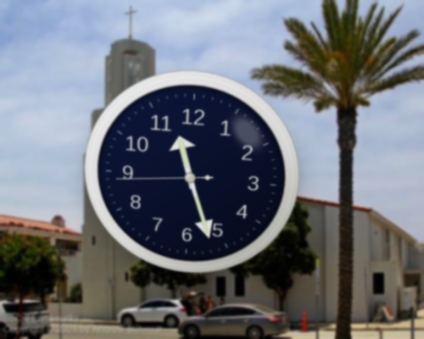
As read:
11.26.44
